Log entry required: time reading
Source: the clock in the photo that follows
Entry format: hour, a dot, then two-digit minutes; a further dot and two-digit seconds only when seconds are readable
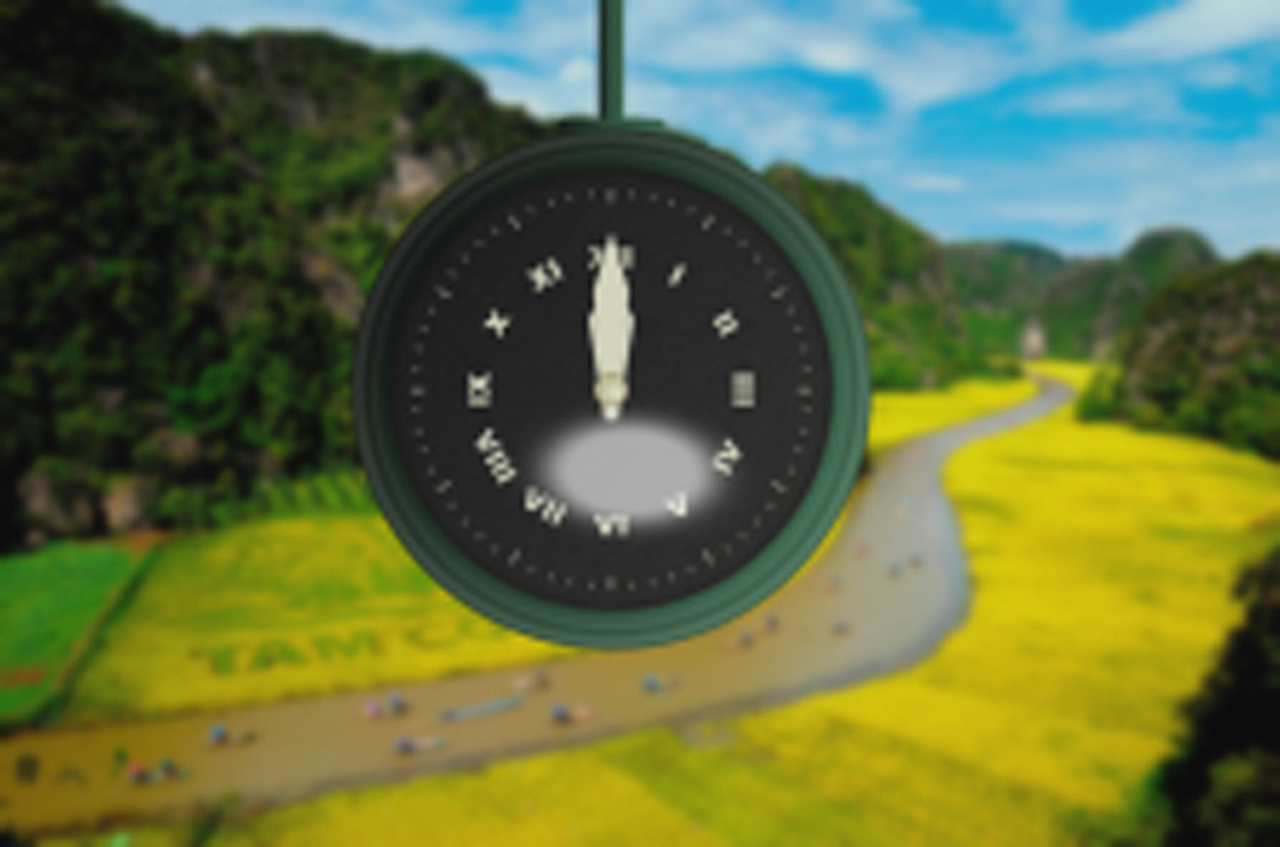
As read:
12.00
